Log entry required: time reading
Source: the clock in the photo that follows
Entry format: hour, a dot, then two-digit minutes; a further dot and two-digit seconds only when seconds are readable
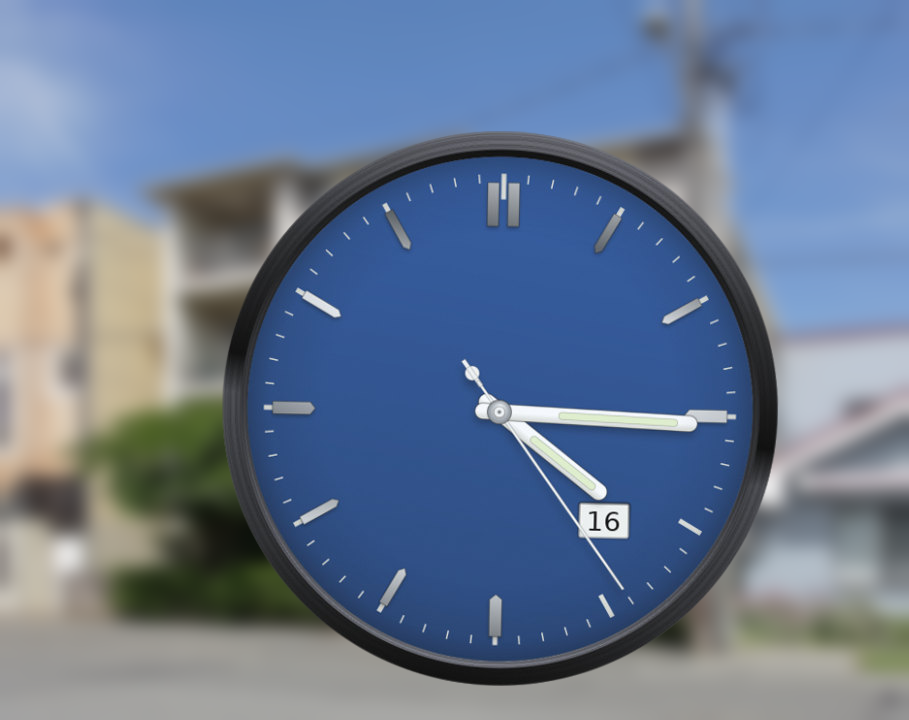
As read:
4.15.24
